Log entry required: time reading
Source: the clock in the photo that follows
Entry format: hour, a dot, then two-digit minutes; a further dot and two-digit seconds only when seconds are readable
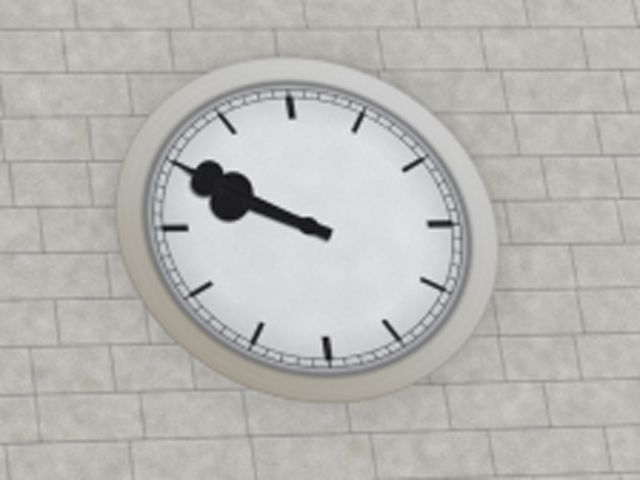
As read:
9.50
